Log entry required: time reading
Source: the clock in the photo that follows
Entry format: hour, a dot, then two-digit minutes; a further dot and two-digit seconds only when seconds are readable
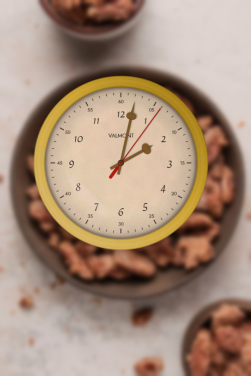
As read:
2.02.06
